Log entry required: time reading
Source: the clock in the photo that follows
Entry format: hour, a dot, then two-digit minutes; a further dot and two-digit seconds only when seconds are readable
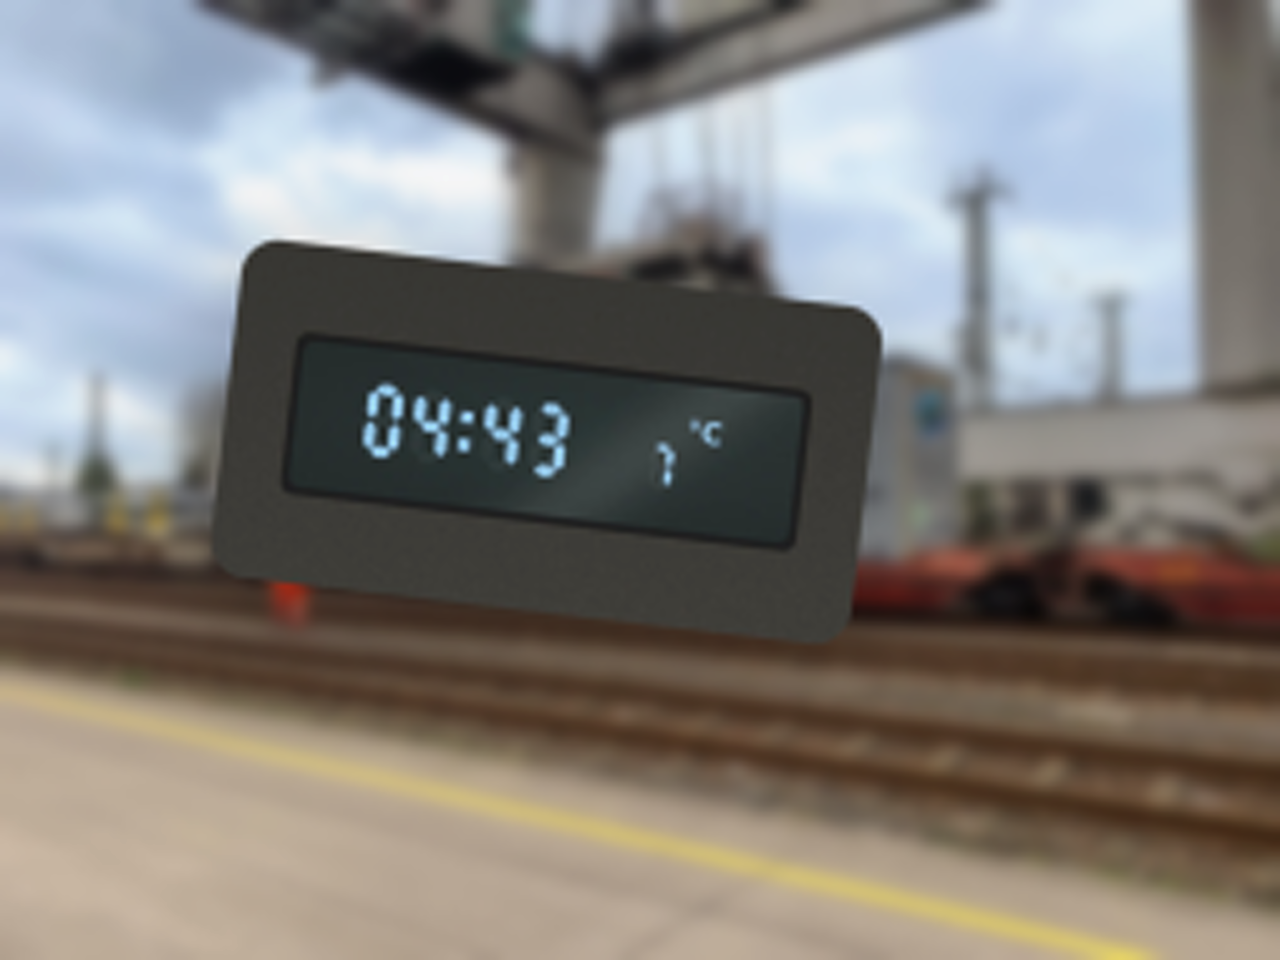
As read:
4.43
